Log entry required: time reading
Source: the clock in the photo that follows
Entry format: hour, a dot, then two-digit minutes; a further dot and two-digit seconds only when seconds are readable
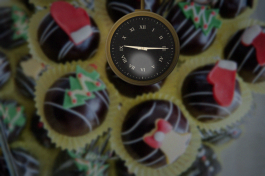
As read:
9.15
